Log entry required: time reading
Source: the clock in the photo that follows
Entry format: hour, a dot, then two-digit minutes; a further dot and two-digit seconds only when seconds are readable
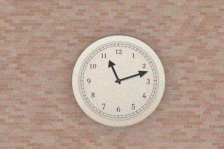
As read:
11.12
